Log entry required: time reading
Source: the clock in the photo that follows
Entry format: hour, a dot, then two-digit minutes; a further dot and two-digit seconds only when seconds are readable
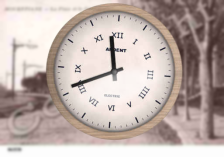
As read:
11.41
